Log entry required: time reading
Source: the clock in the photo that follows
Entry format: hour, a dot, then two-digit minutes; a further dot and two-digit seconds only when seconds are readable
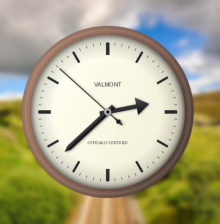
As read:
2.37.52
